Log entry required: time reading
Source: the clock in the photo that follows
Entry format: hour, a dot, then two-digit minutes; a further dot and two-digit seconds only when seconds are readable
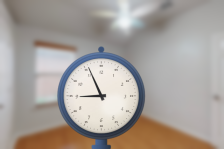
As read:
8.56
